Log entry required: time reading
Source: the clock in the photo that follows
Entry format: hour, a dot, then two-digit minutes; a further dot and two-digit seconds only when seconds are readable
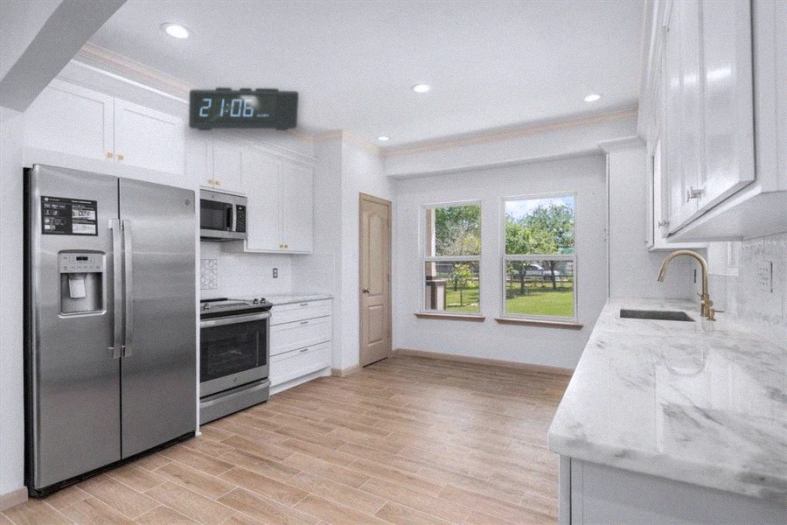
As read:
21.06
